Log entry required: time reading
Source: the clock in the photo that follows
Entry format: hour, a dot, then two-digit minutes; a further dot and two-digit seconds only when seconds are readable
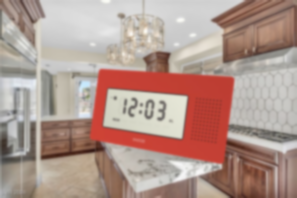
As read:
12.03
